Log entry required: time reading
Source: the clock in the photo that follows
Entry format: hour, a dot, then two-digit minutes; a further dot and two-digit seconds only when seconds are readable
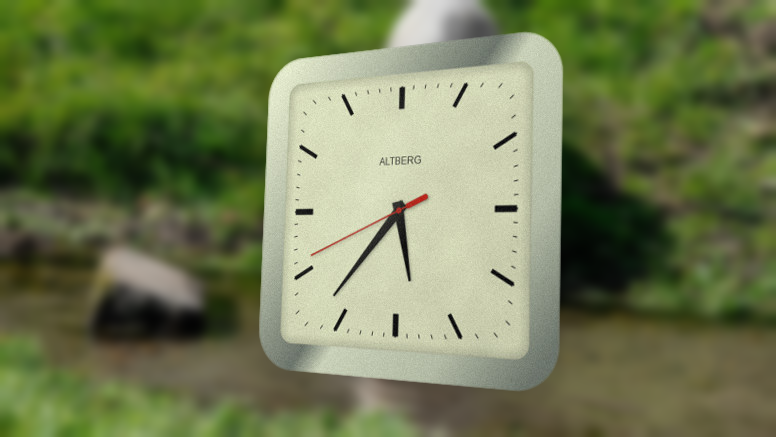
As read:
5.36.41
